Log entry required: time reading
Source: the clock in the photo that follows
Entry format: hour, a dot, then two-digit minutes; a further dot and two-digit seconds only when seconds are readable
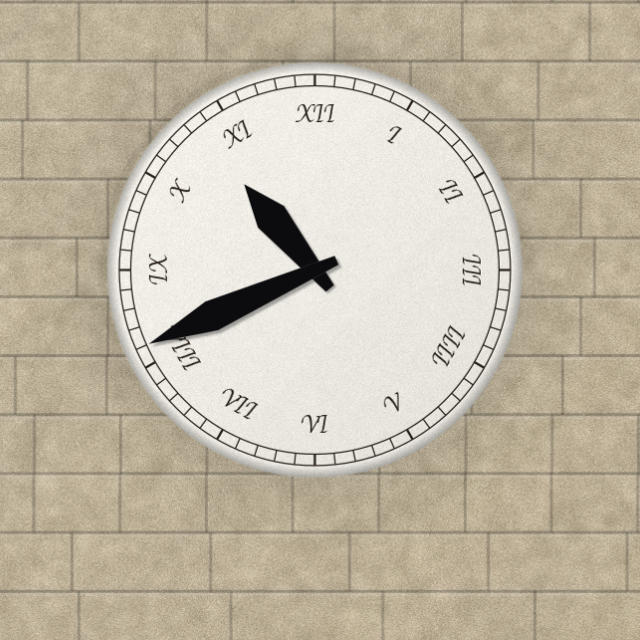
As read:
10.41
